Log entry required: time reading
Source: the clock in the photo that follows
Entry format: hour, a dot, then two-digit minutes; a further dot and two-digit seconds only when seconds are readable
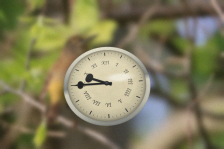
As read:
9.45
